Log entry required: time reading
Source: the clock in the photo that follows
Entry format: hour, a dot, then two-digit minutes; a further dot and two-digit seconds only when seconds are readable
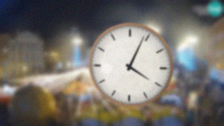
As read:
4.04
